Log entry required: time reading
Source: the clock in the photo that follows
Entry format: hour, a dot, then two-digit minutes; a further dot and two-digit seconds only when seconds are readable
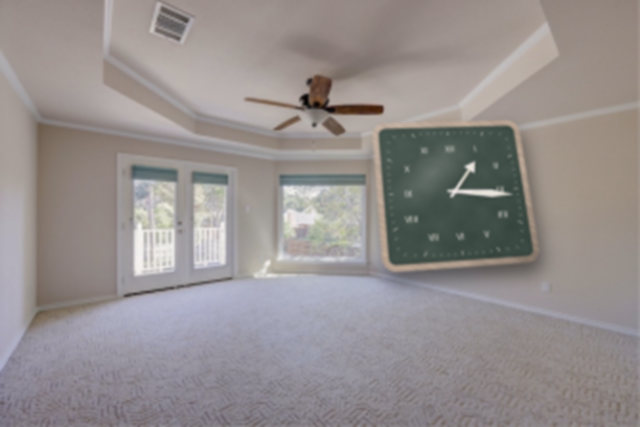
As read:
1.16
